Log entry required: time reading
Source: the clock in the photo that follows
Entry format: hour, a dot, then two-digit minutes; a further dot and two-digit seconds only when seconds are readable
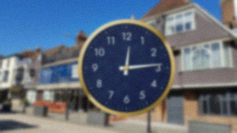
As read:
12.14
